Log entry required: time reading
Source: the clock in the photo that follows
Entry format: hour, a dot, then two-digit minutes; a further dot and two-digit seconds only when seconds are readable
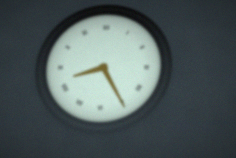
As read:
8.25
